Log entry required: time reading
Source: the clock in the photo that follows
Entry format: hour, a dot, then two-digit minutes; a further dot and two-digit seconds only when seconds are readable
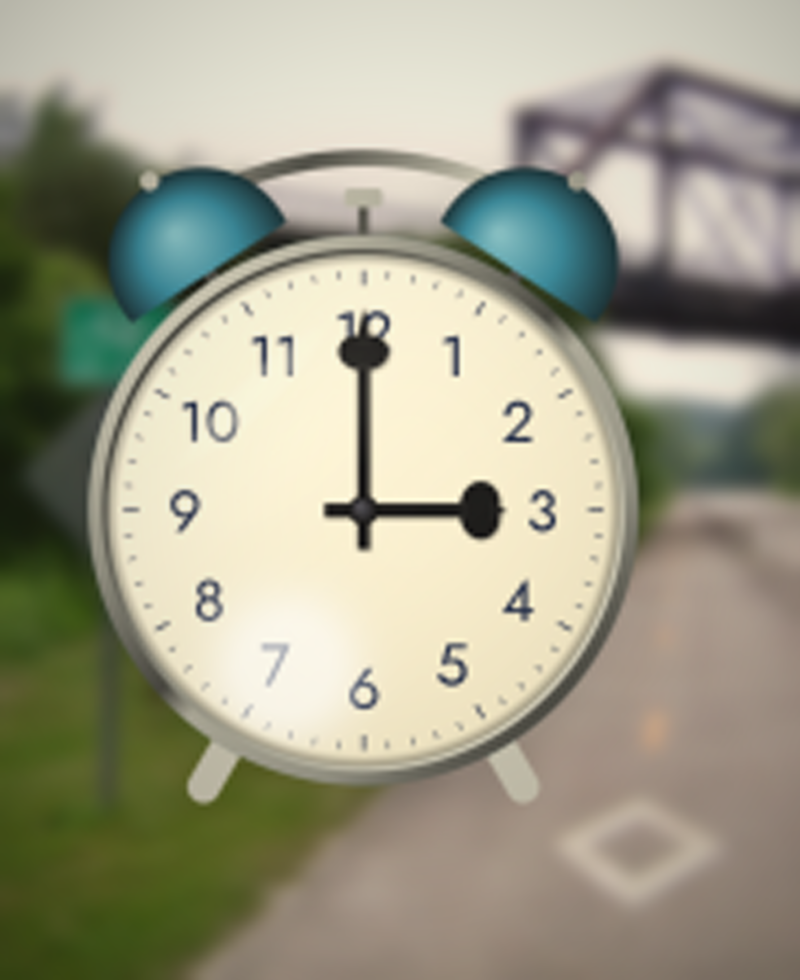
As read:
3.00
